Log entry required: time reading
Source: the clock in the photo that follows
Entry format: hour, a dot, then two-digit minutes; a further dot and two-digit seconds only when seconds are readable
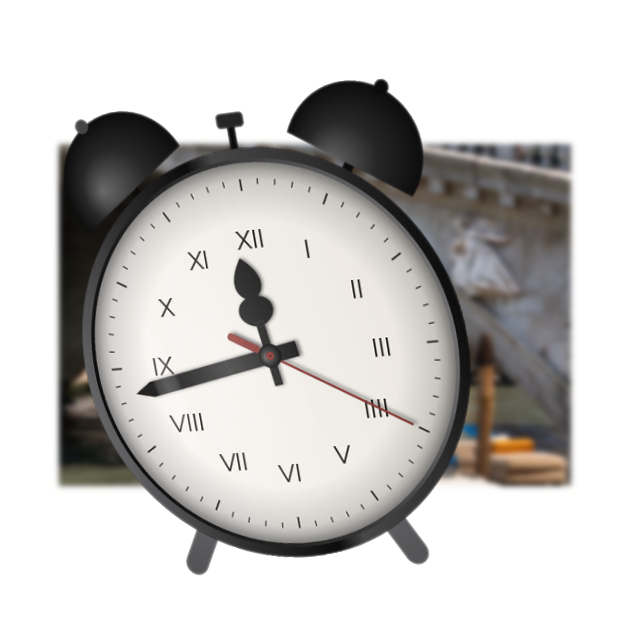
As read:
11.43.20
